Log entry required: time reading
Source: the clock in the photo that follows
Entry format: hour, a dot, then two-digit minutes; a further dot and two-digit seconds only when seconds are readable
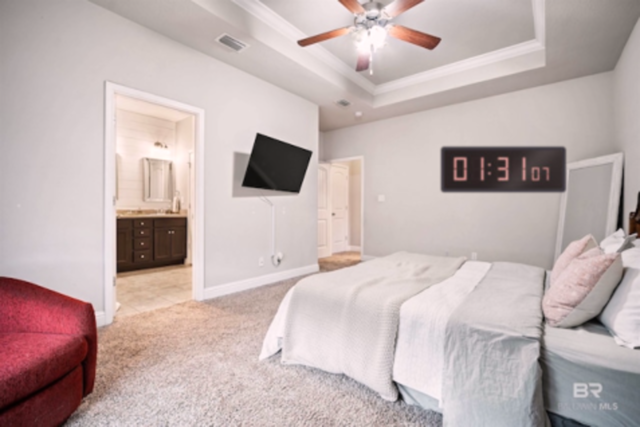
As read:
1.31.07
